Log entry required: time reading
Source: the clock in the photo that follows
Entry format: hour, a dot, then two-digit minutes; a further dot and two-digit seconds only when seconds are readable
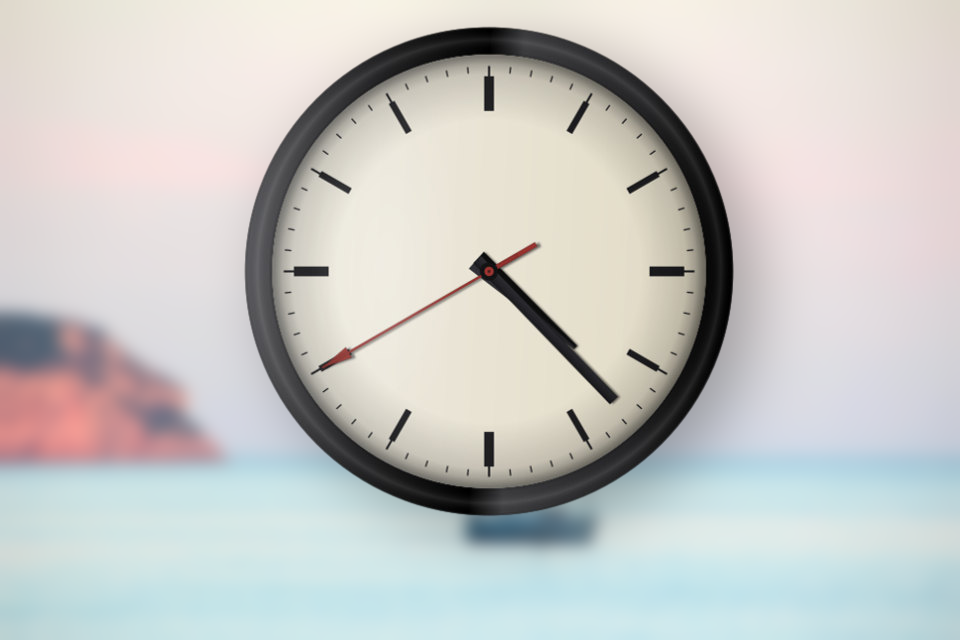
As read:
4.22.40
